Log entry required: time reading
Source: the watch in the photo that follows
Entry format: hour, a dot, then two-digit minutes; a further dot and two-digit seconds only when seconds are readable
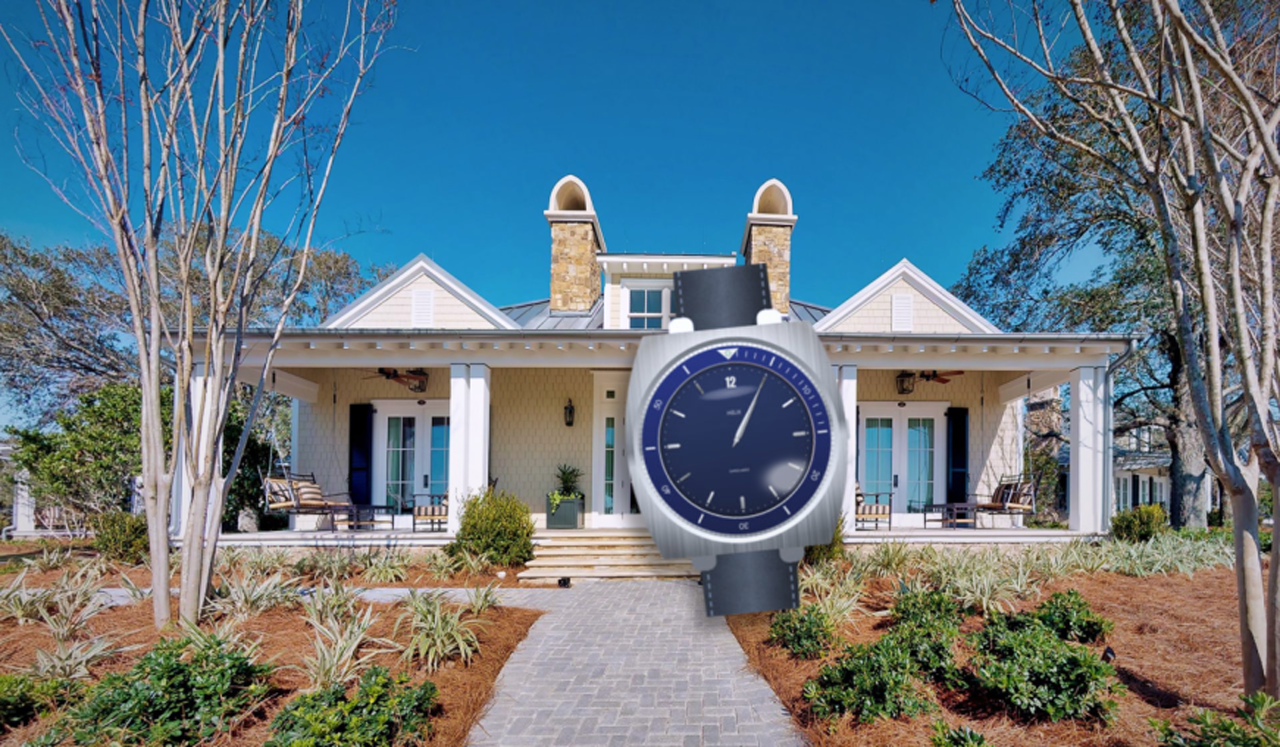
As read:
1.05
